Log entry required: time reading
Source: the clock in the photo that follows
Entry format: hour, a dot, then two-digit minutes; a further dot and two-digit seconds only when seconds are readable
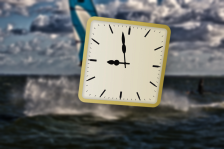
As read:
8.58
